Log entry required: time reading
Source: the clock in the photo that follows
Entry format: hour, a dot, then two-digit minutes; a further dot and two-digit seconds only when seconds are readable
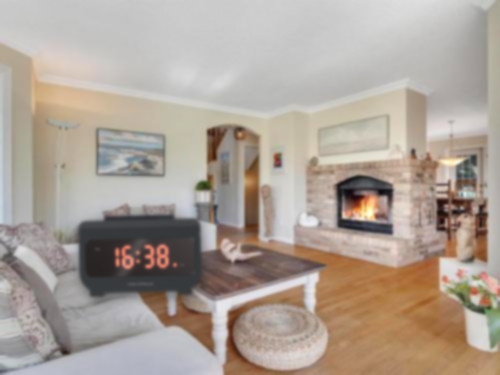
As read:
16.38
